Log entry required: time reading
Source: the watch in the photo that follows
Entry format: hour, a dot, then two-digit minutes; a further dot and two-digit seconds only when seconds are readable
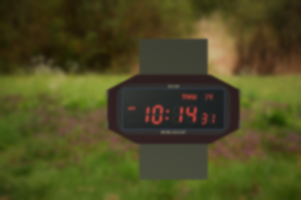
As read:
10.14
